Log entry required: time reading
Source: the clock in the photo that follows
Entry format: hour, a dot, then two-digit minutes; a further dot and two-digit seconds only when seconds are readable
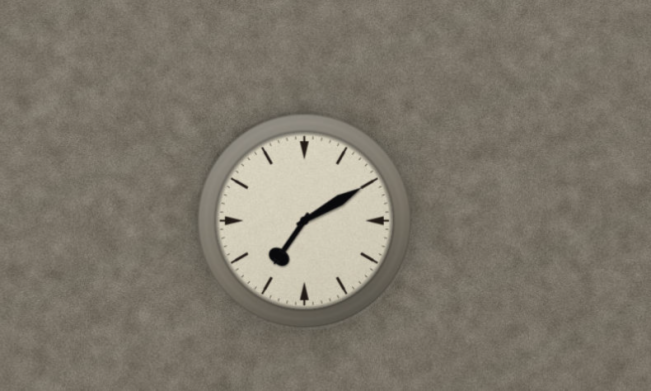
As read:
7.10
